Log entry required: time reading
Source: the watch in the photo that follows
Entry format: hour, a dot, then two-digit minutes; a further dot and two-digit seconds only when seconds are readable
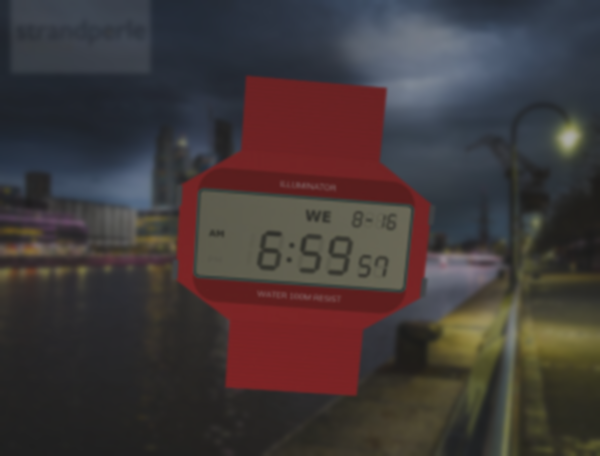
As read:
6.59.57
